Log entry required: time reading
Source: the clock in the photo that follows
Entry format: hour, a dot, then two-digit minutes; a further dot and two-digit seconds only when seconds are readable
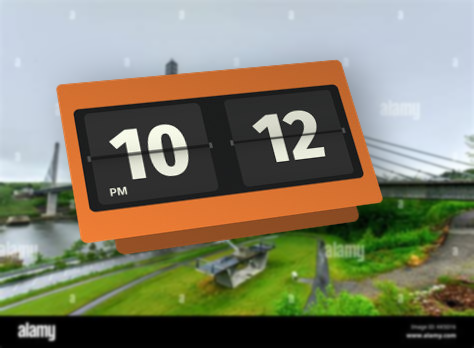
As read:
10.12
